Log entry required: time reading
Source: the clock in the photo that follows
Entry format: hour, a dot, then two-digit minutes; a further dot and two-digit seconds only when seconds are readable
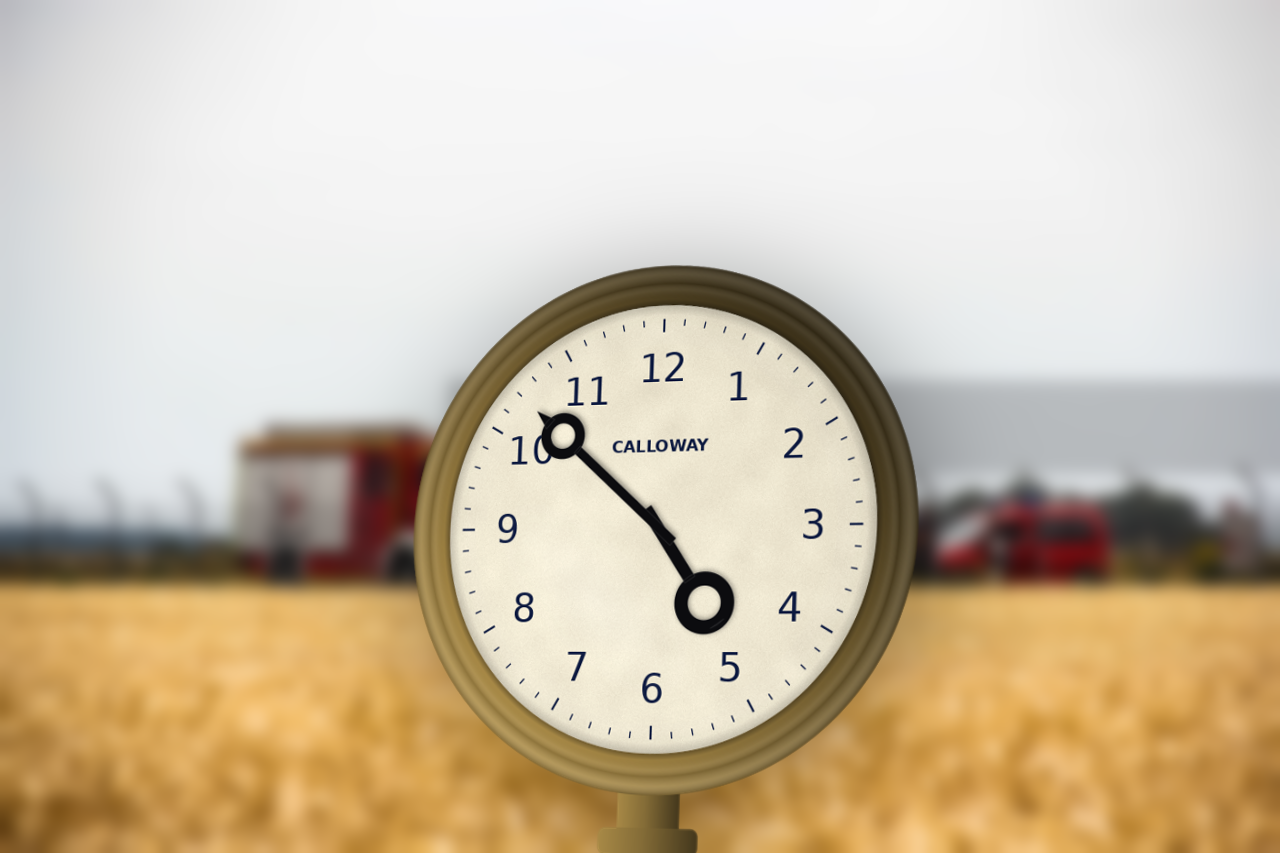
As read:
4.52
